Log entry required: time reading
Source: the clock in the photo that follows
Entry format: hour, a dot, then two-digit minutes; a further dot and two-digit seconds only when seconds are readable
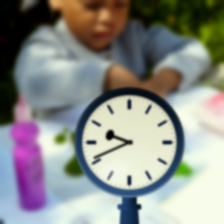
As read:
9.41
